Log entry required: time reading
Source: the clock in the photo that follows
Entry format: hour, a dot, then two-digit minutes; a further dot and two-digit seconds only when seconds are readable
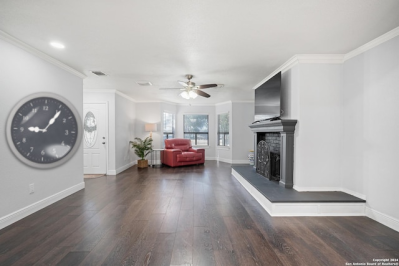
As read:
9.06
